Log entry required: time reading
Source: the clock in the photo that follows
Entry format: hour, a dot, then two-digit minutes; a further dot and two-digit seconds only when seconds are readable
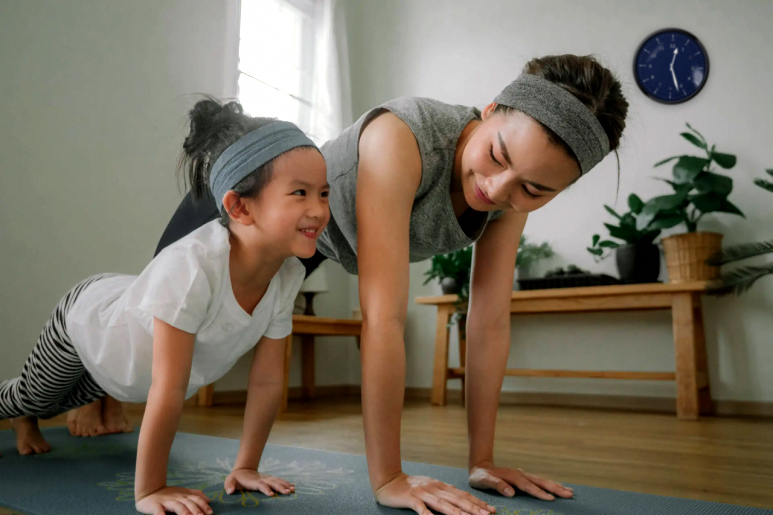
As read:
12.27
